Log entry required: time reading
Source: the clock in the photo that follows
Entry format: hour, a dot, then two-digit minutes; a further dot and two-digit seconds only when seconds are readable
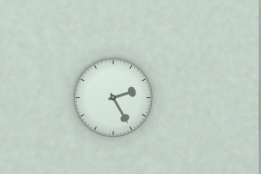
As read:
2.25
